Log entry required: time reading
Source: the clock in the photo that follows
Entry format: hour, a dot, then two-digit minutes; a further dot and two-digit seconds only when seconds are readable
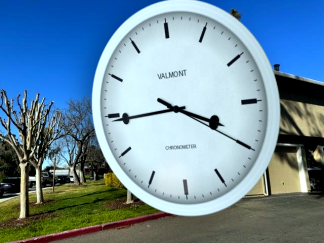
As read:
3.44.20
